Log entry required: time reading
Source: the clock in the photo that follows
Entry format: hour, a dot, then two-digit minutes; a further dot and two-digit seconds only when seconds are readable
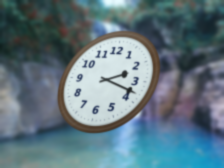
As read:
2.18
